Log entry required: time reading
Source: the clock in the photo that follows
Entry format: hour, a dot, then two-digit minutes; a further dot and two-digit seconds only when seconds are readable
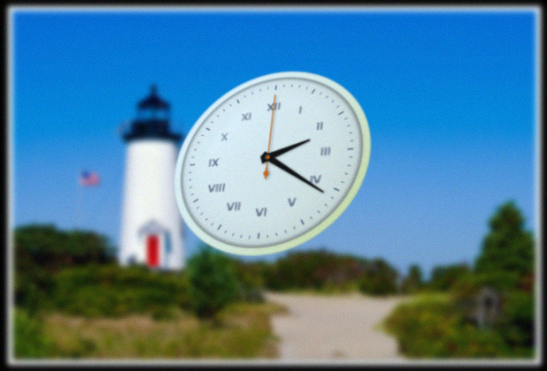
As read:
2.21.00
